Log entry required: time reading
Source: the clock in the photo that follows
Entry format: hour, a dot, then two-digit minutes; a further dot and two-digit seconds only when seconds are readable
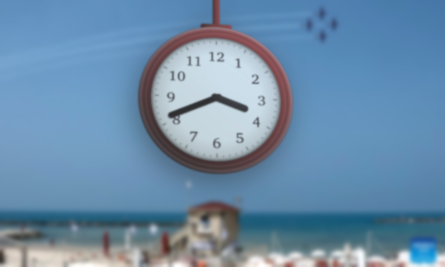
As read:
3.41
